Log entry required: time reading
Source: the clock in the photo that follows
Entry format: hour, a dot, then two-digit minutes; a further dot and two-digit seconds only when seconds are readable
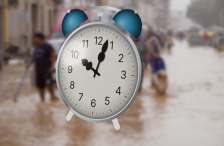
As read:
10.03
